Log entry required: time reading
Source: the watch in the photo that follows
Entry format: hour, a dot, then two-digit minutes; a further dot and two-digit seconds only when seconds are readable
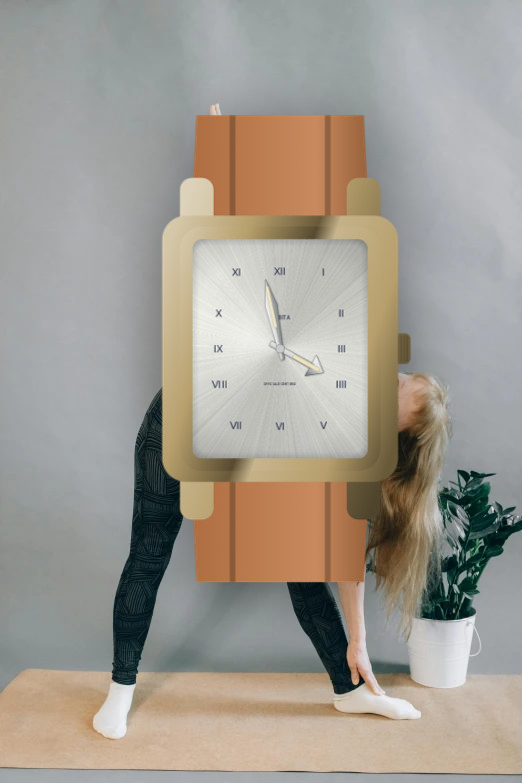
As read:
3.58
